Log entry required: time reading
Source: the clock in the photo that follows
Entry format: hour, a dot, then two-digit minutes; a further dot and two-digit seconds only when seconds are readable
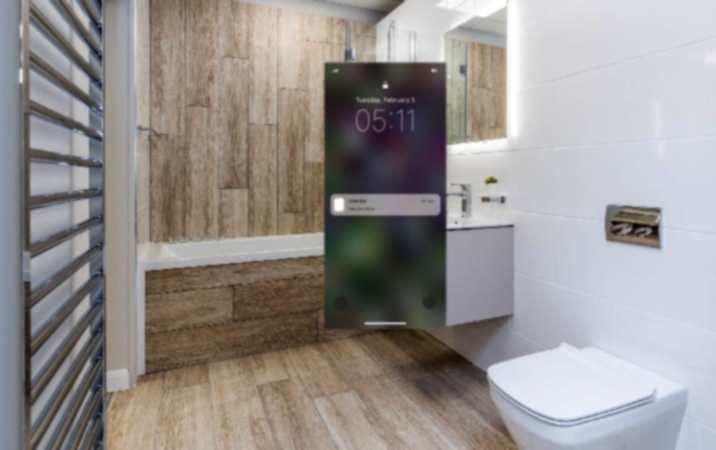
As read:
5.11
